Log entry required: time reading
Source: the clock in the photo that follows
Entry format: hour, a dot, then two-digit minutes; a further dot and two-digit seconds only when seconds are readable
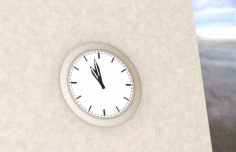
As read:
10.58
